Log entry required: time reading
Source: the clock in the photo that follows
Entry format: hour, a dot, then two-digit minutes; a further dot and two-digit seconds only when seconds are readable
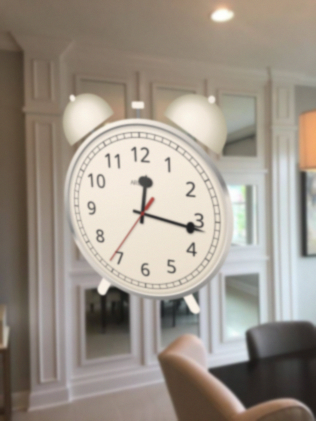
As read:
12.16.36
